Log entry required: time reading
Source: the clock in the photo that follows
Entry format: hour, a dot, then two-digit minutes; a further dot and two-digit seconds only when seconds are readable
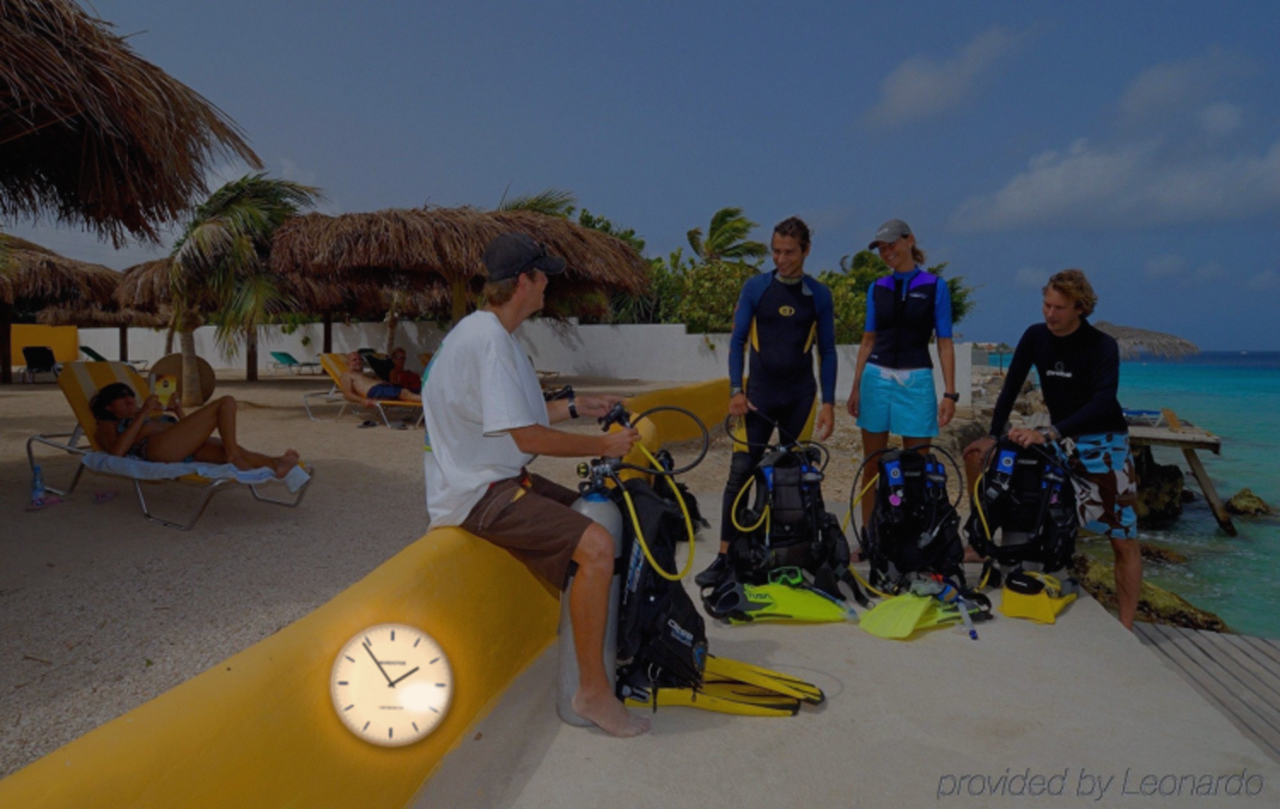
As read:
1.54
